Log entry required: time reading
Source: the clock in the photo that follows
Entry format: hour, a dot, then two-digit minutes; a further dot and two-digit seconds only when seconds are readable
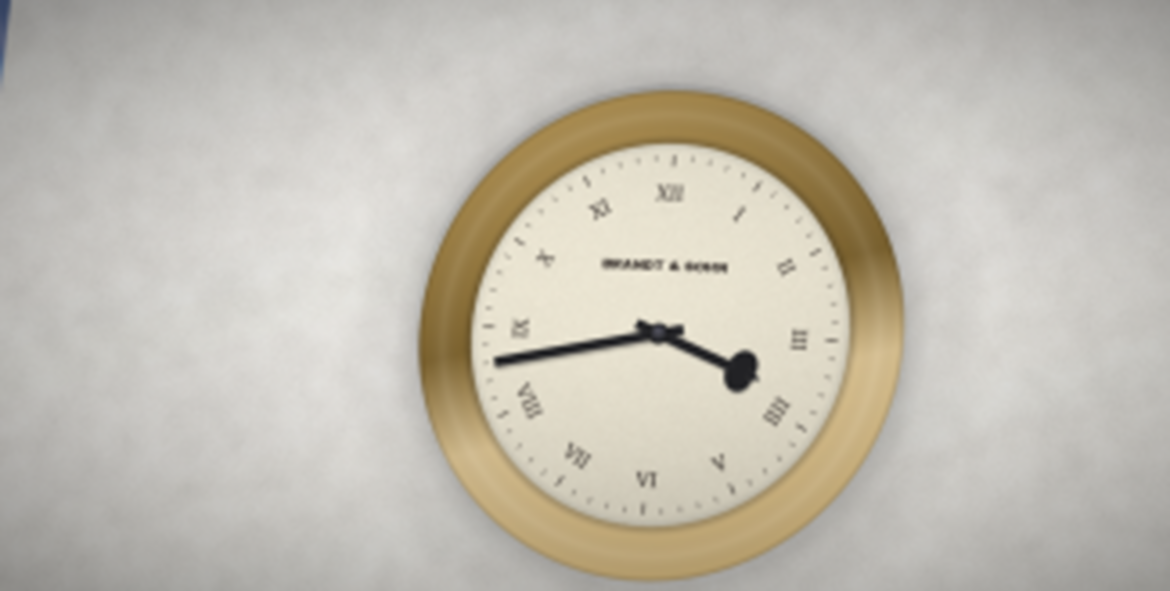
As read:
3.43
